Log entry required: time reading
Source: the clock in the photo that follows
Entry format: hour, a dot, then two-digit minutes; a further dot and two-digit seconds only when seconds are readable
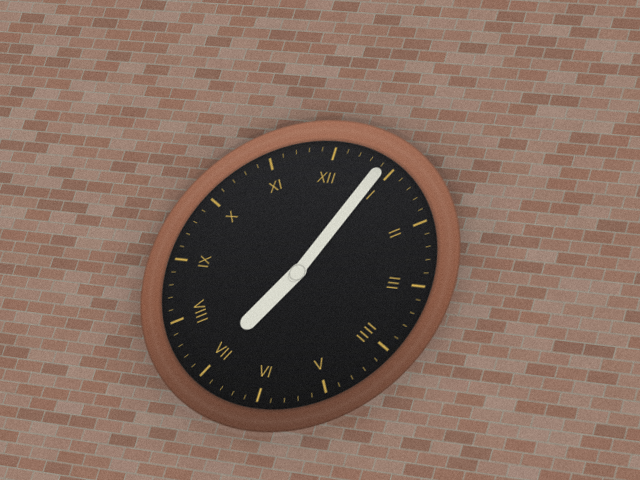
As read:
7.04
